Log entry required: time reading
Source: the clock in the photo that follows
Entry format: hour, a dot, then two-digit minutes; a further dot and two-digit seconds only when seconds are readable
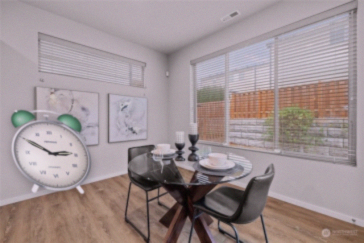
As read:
2.50
